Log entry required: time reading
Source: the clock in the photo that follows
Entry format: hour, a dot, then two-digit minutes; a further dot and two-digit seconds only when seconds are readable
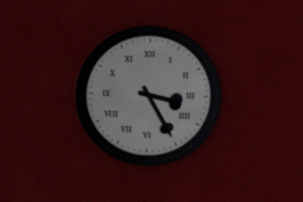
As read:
3.25
